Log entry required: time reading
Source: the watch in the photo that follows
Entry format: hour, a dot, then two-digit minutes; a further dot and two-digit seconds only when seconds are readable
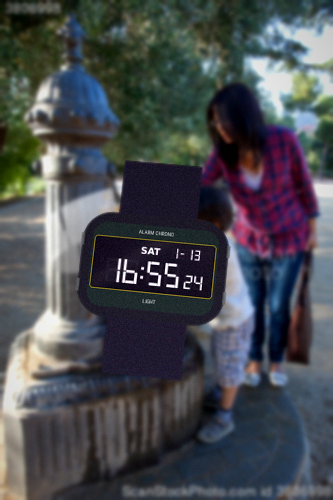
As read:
16.55.24
